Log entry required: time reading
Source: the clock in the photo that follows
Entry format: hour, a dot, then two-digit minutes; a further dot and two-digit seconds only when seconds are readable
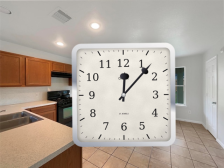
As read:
12.07
